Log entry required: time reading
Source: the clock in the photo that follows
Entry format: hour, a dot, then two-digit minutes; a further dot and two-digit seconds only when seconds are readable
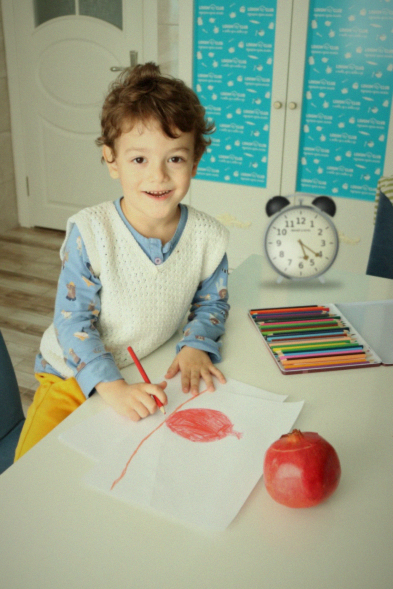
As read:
5.21
